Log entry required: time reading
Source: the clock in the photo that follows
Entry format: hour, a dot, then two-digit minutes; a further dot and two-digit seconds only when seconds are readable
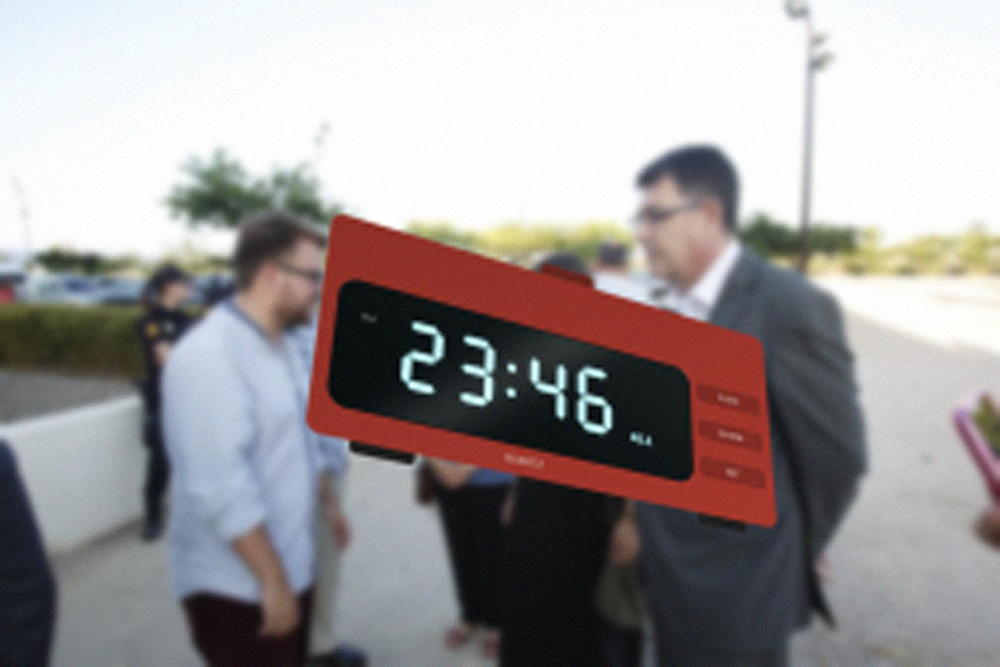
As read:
23.46
